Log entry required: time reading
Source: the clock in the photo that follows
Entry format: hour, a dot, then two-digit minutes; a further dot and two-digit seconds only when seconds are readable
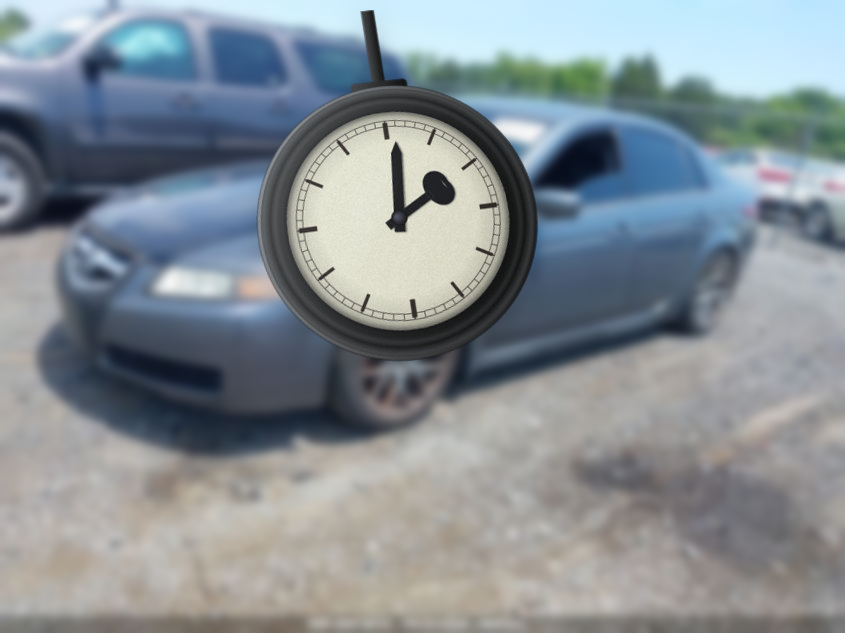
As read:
2.01
